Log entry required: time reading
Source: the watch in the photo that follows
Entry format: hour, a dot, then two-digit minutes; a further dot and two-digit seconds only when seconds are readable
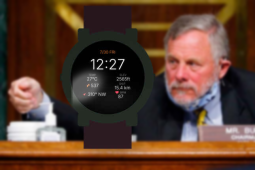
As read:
12.27
